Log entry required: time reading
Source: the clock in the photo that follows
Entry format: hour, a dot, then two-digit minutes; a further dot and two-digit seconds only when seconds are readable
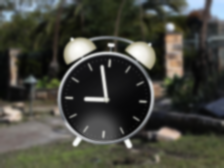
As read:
8.58
